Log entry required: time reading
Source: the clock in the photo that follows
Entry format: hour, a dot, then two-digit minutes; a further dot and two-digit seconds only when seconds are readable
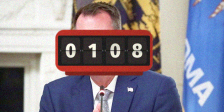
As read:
1.08
